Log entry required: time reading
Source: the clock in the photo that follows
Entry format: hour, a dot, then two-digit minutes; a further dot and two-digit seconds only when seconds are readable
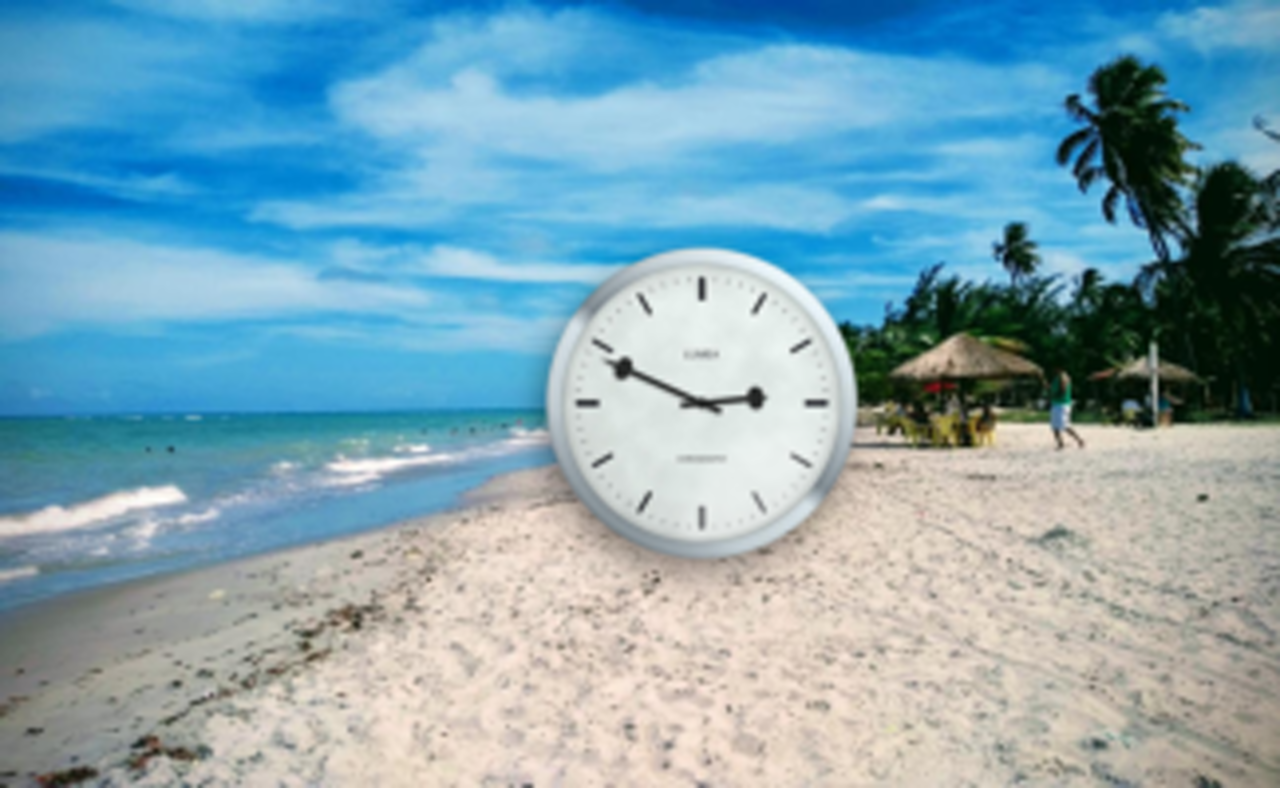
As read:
2.49
